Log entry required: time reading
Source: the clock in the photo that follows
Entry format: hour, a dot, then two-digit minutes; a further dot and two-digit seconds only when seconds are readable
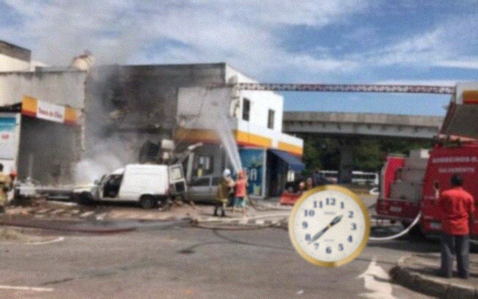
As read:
1.38
